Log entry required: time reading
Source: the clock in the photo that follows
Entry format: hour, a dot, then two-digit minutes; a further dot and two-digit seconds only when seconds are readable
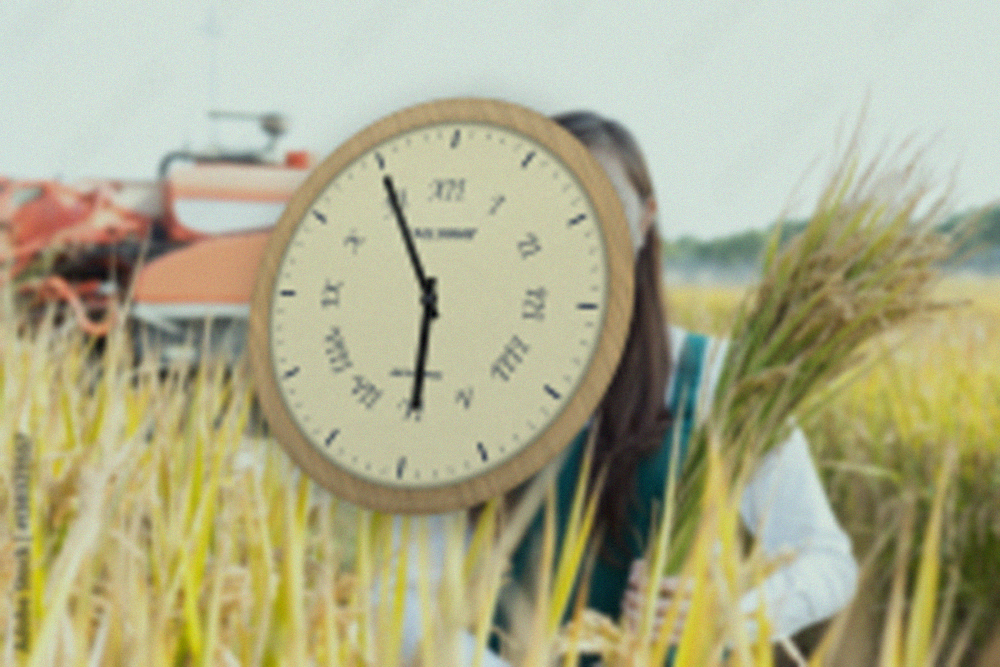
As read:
5.55
